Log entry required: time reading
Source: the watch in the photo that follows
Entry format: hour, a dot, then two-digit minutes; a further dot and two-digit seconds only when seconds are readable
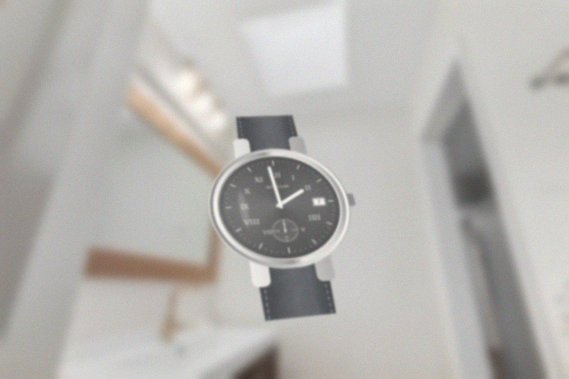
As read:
1.59
